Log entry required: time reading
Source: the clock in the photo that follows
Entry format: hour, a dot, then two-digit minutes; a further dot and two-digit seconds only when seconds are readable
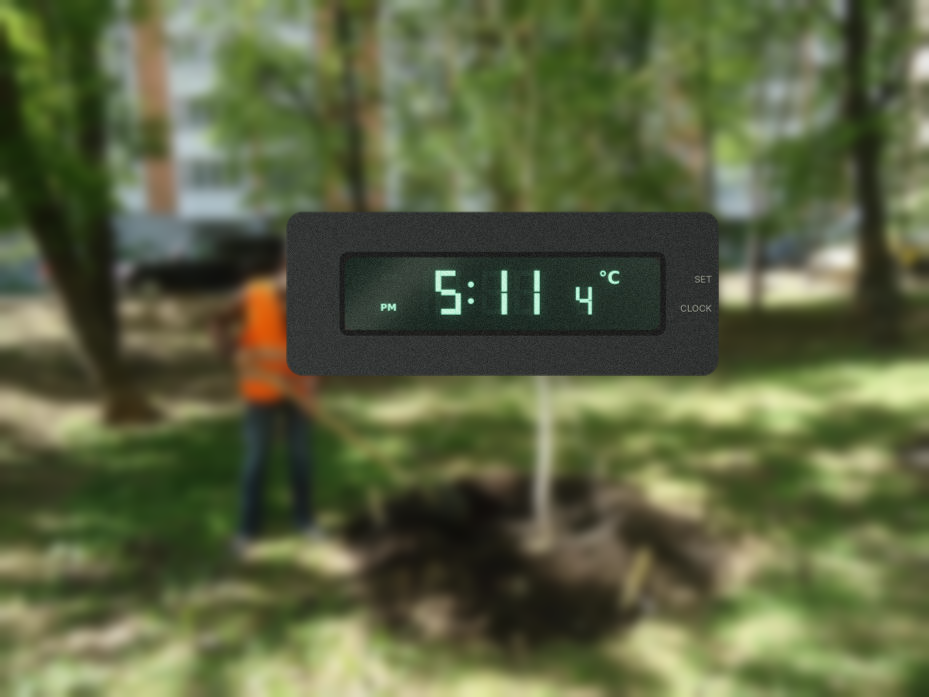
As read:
5.11
